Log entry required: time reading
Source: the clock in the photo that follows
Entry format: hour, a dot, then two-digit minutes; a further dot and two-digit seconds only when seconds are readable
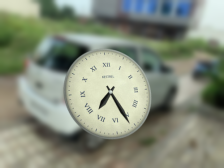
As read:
7.26
